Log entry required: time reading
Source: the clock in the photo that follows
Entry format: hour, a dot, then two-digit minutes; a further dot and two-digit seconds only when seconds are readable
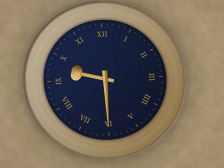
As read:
9.30
